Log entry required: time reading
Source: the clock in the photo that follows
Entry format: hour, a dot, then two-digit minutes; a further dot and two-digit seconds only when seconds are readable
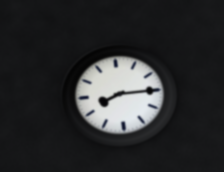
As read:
8.15
